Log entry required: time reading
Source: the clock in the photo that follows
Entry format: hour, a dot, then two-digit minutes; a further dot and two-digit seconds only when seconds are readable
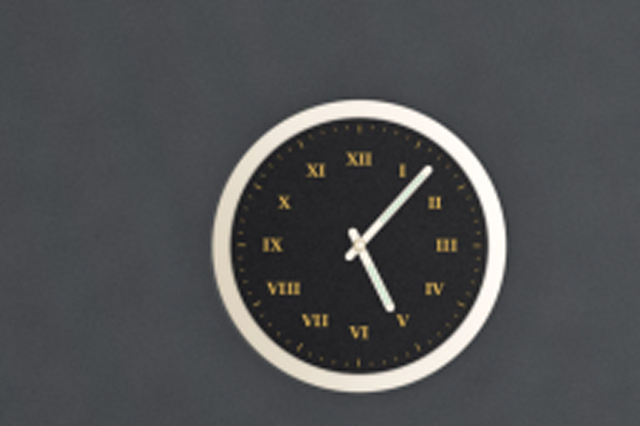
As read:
5.07
